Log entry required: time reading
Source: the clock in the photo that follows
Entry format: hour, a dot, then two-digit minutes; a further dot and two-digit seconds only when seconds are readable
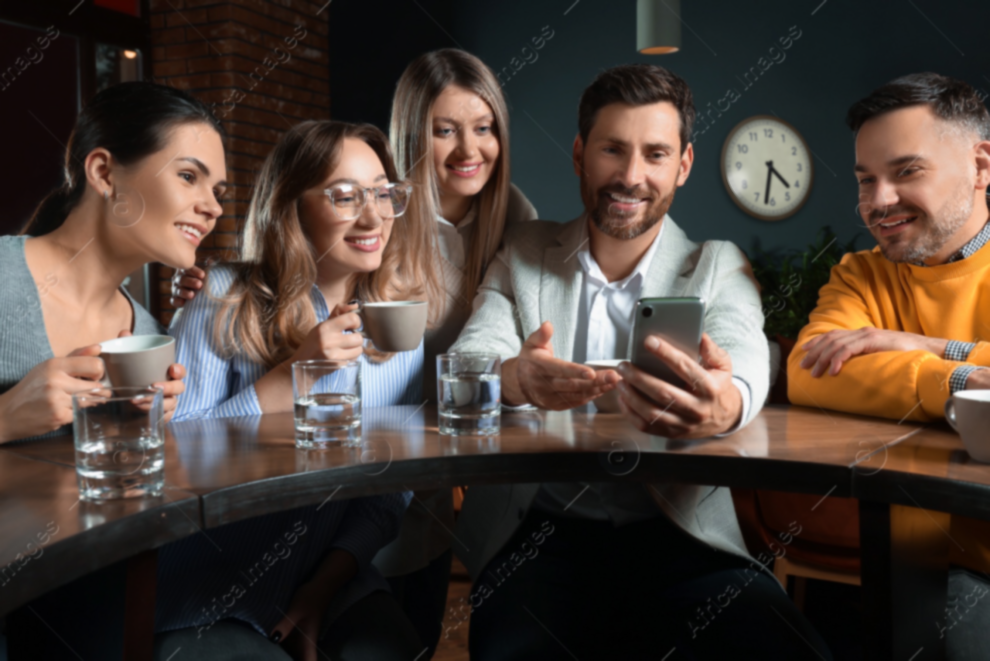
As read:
4.32
